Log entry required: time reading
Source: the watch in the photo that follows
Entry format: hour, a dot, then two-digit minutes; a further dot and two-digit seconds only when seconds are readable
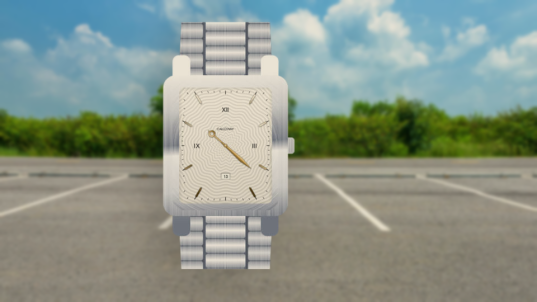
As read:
10.22
